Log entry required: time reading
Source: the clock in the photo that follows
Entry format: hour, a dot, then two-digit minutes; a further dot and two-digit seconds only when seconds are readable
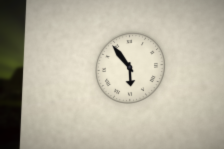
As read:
5.54
